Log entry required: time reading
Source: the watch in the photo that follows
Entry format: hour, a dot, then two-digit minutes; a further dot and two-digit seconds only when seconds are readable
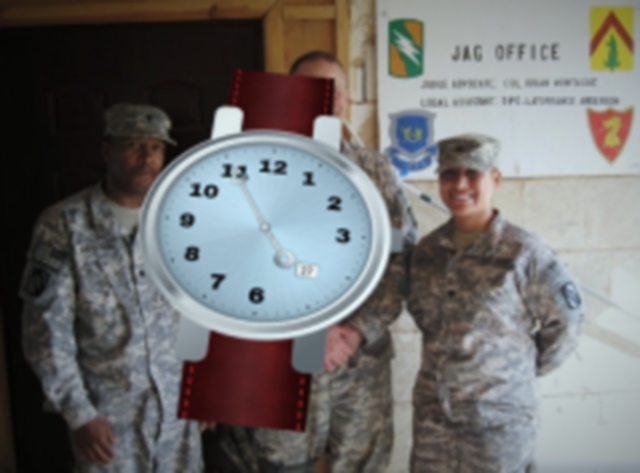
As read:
4.55
